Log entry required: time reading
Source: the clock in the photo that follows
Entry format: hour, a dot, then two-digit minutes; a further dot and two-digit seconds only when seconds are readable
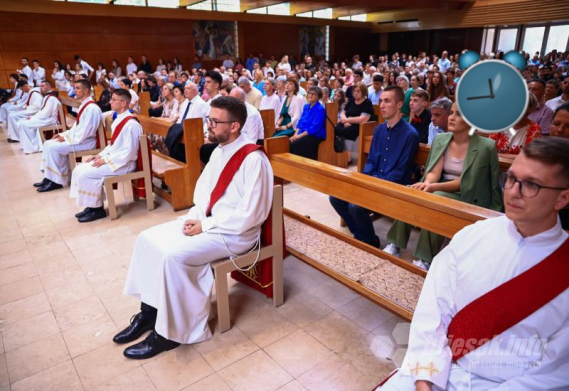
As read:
11.44
